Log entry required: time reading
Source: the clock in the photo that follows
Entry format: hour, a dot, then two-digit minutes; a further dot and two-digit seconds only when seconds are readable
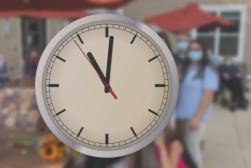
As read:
11.00.54
